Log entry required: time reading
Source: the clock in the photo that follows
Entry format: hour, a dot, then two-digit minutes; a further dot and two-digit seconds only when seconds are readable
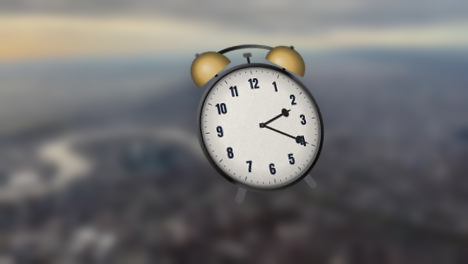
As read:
2.20
